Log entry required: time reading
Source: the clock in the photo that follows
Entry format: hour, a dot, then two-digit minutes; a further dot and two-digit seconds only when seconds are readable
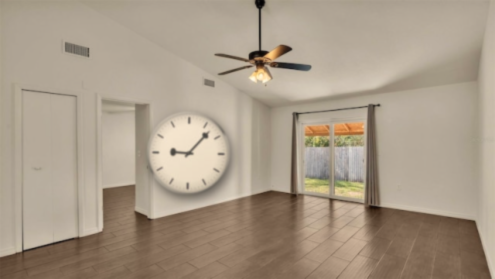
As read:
9.07
